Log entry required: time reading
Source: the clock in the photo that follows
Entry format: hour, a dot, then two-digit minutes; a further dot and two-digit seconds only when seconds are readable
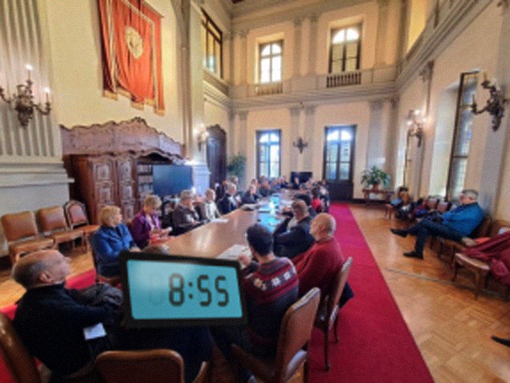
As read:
8.55
